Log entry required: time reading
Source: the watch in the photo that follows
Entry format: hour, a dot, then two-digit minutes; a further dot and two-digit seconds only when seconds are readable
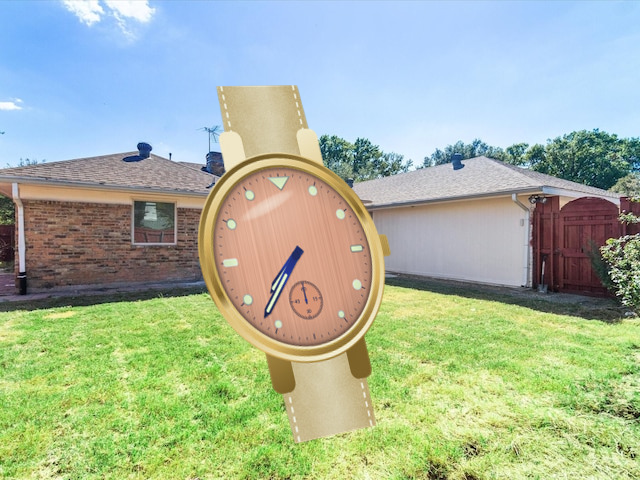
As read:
7.37
